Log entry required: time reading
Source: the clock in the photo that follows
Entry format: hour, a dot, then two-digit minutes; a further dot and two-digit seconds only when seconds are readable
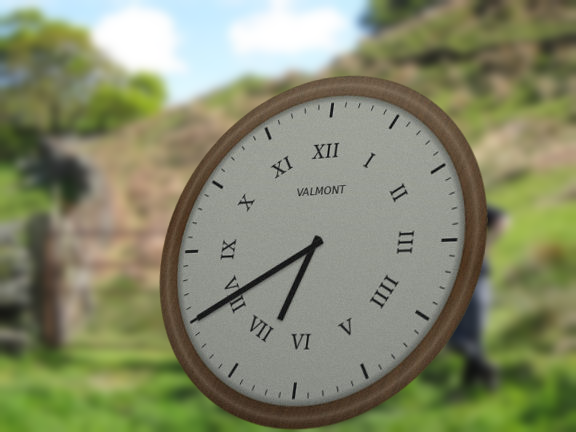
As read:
6.40
